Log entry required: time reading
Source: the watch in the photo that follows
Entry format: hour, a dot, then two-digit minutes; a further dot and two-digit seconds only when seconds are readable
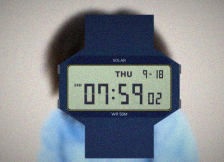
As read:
7.59.02
